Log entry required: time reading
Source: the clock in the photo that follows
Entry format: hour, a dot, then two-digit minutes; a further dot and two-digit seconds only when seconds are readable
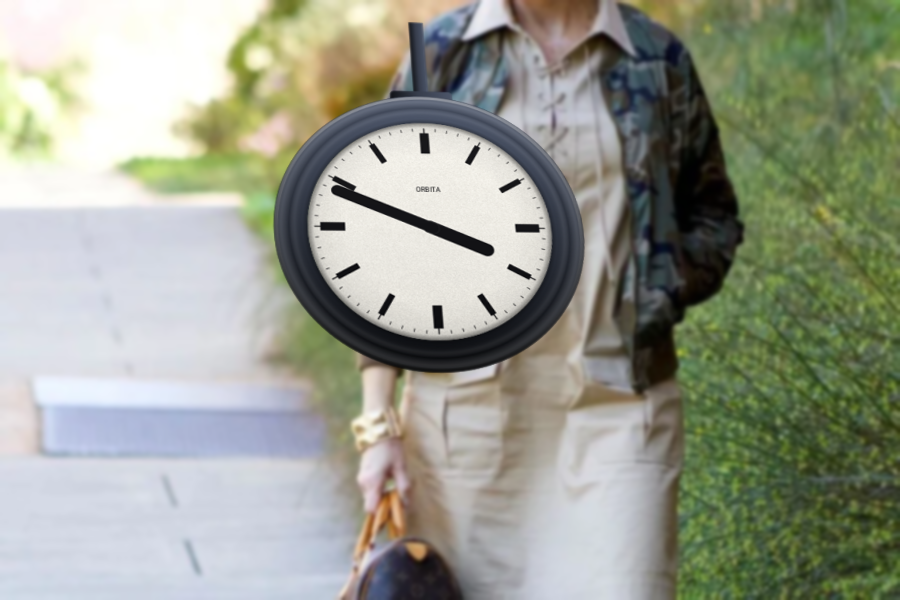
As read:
3.49
